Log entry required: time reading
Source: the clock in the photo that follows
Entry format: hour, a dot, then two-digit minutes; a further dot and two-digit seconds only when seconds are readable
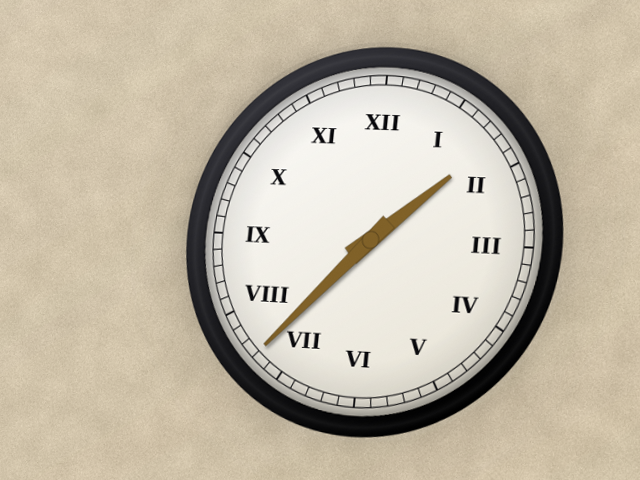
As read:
1.37
